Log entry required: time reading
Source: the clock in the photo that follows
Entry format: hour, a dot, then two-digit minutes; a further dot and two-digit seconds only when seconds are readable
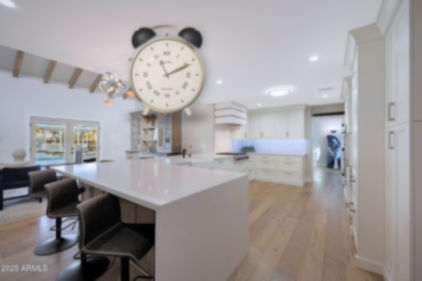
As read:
11.11
